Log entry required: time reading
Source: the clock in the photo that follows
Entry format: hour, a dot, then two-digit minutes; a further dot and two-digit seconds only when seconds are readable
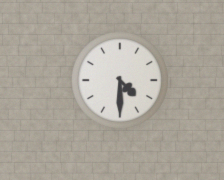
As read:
4.30
